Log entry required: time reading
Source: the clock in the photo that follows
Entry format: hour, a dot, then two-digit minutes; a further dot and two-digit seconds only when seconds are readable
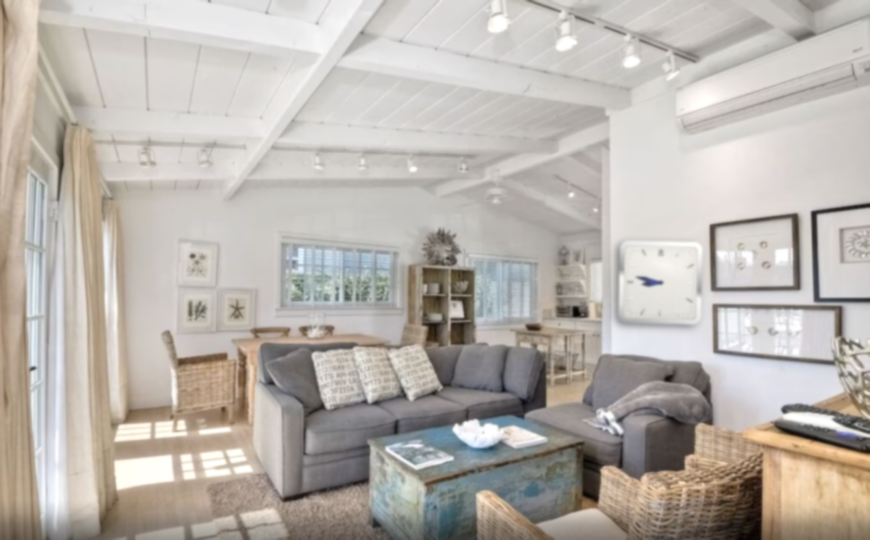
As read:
8.47
